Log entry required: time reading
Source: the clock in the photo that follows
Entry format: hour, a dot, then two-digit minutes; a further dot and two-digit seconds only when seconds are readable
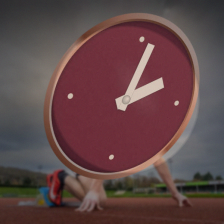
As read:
2.02
